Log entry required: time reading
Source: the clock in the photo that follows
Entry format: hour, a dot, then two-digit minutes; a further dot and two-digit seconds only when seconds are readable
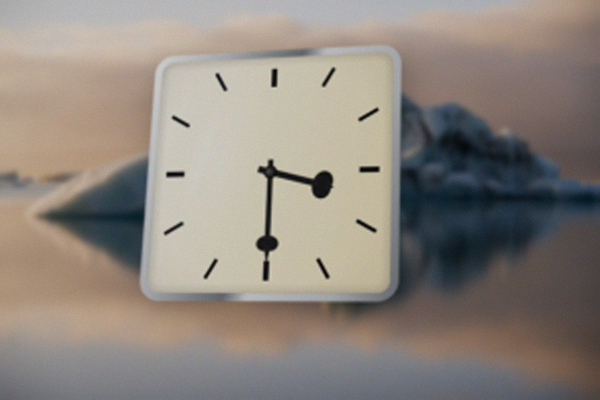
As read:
3.30
